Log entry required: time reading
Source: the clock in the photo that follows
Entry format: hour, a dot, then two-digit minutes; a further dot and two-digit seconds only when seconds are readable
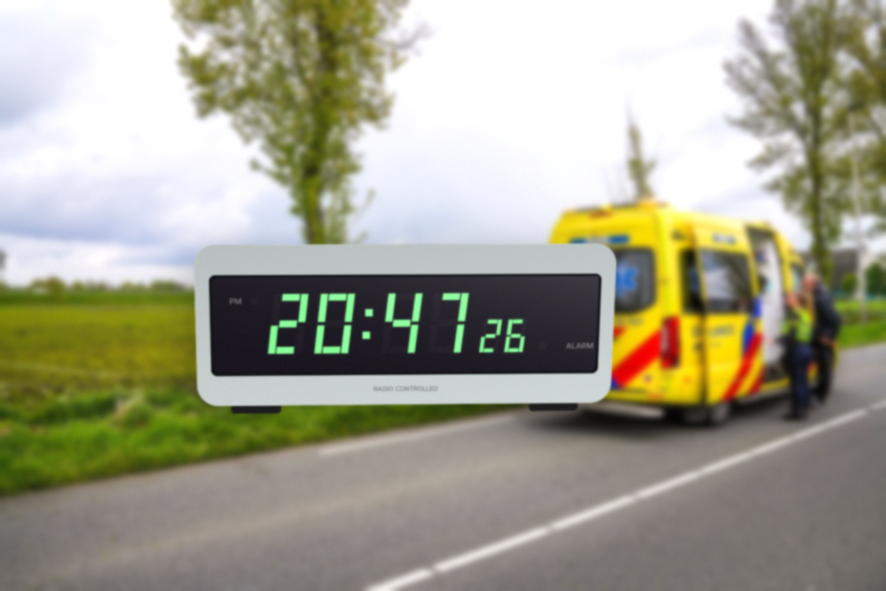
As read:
20.47.26
